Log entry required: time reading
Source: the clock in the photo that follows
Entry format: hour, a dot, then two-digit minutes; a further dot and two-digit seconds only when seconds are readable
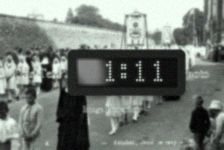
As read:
1.11
